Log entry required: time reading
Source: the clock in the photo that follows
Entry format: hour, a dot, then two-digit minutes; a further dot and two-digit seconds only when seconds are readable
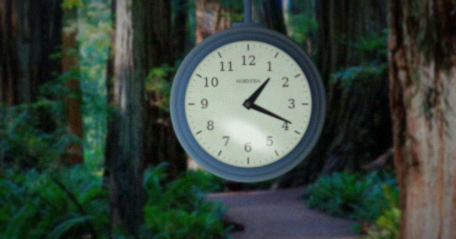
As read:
1.19
